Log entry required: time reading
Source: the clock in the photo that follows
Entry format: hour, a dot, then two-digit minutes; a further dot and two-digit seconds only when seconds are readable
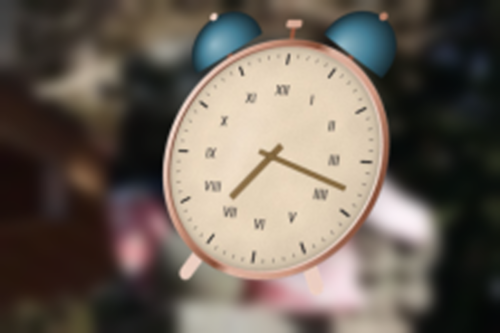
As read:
7.18
